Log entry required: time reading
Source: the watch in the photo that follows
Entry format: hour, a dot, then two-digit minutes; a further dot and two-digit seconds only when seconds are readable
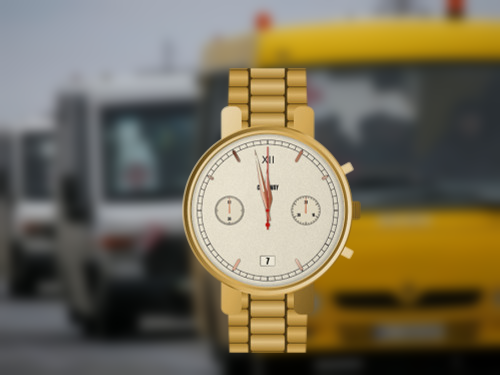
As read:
11.58
